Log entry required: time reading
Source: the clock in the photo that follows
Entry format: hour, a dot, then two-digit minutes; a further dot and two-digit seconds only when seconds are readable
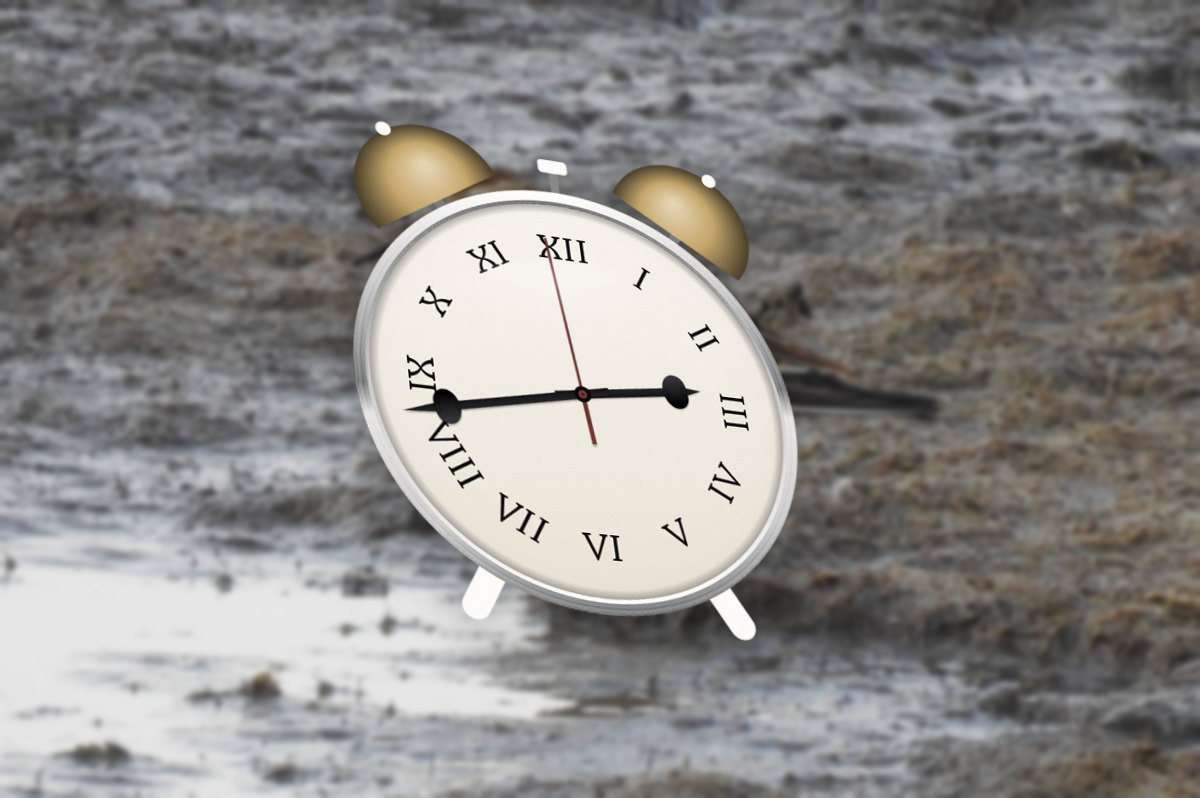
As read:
2.42.59
